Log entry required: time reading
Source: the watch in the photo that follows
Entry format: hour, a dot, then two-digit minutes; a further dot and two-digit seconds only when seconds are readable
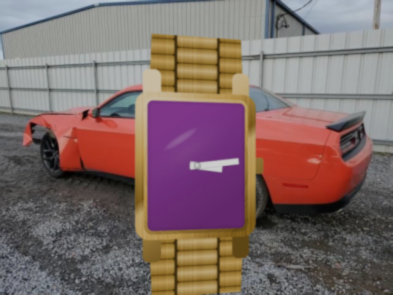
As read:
3.14
